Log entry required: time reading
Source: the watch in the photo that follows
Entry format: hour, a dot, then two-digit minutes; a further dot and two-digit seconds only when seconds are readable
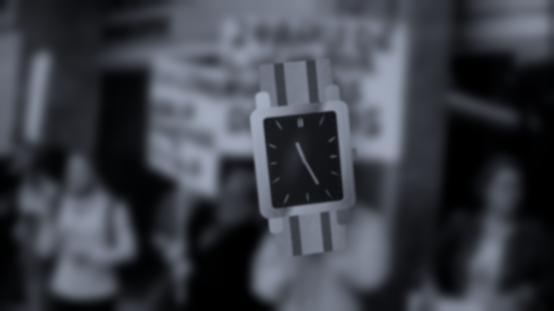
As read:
11.26
